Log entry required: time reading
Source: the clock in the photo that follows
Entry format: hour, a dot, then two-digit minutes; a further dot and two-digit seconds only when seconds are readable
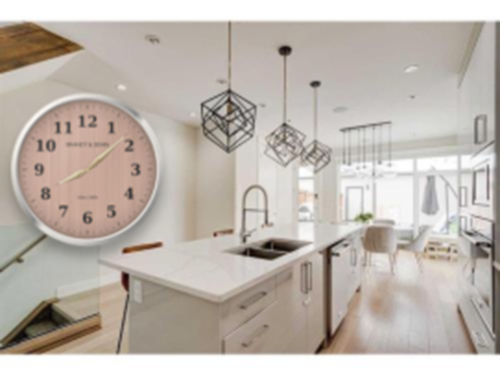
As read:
8.08
